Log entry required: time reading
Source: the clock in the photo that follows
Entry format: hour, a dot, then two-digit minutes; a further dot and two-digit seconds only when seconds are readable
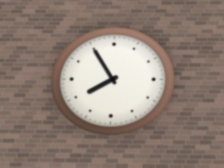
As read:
7.55
